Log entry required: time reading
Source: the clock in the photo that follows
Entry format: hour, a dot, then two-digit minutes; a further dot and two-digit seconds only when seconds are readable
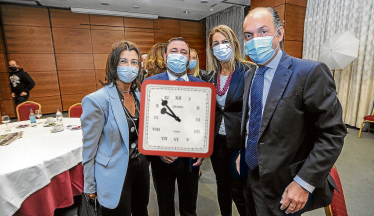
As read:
9.53
